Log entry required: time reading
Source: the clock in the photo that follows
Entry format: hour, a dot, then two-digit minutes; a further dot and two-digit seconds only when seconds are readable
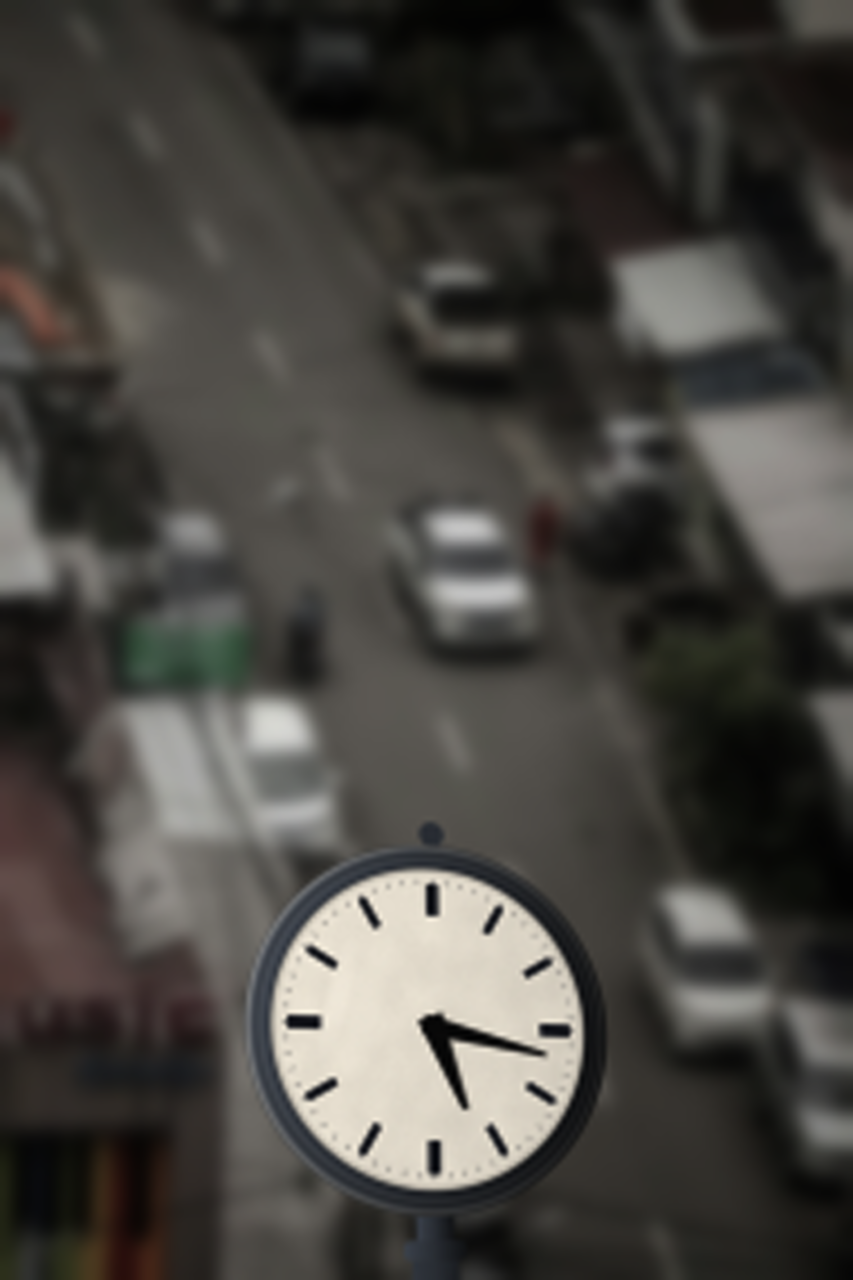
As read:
5.17
